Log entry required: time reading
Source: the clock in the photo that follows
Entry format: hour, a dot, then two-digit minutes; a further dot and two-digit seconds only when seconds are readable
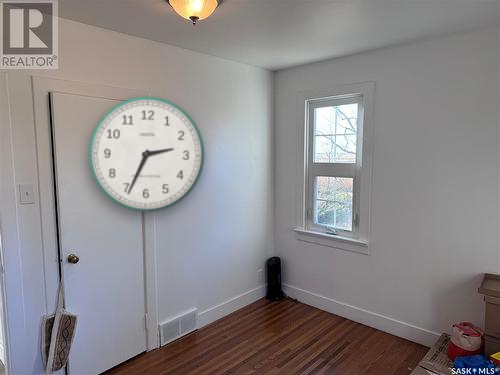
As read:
2.34
